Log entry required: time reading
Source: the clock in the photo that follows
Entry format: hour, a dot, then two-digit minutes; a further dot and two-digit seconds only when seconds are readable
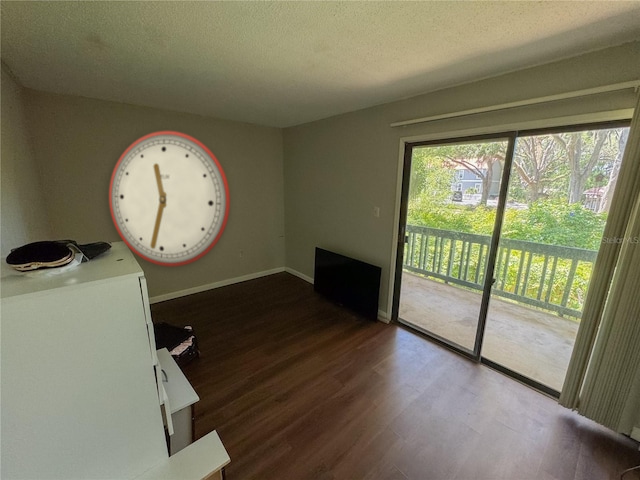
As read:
11.32
